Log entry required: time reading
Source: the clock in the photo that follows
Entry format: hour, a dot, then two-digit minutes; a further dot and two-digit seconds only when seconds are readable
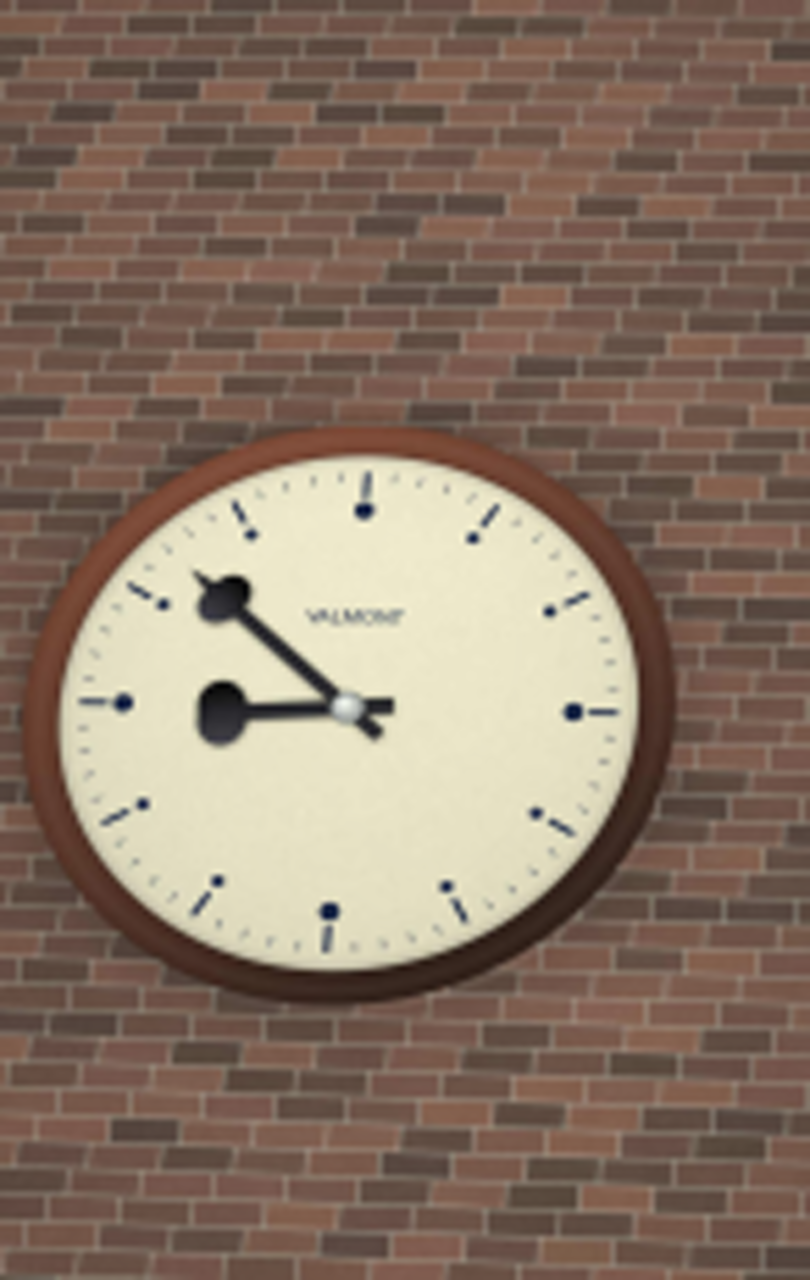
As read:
8.52
